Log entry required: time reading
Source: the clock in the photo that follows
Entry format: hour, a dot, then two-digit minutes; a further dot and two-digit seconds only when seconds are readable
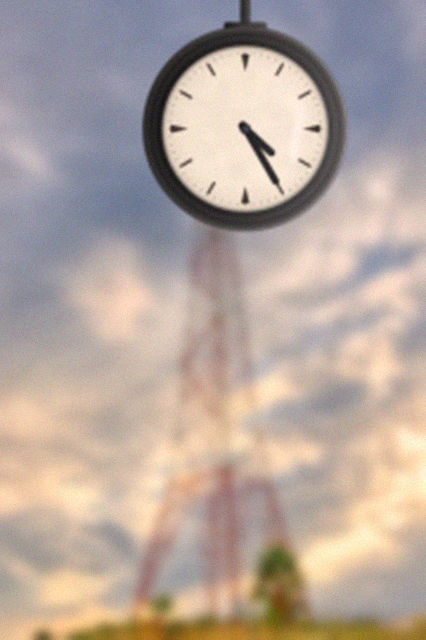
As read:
4.25
